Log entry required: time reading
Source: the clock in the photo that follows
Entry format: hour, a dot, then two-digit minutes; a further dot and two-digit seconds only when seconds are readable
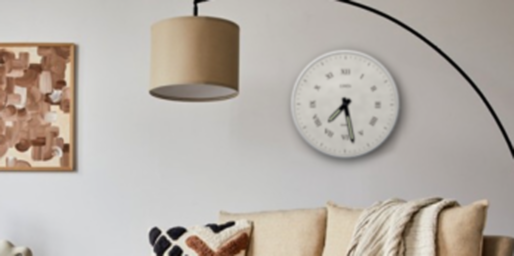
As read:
7.28
